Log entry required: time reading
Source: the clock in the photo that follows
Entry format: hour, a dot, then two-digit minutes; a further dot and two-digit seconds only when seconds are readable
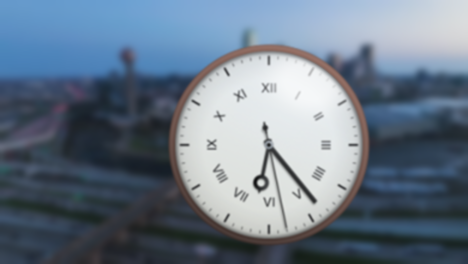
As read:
6.23.28
